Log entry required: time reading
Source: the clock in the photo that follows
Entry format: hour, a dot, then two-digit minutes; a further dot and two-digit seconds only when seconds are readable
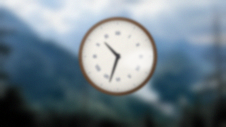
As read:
10.33
